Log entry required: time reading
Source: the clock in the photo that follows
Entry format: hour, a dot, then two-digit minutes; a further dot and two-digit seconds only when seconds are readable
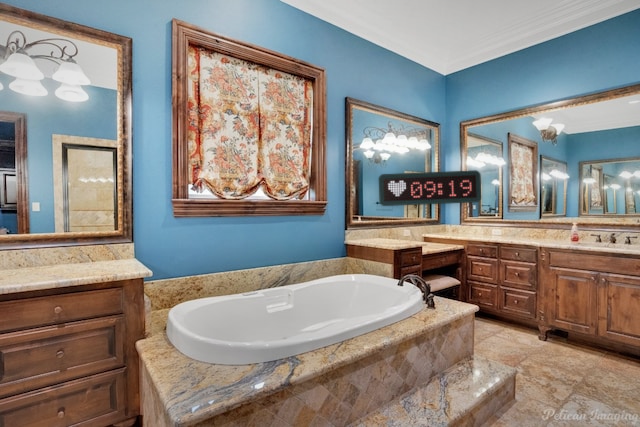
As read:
9.19
